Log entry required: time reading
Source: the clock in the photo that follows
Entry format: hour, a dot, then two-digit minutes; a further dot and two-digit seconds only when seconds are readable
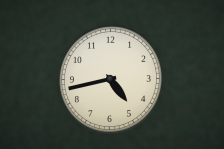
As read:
4.43
